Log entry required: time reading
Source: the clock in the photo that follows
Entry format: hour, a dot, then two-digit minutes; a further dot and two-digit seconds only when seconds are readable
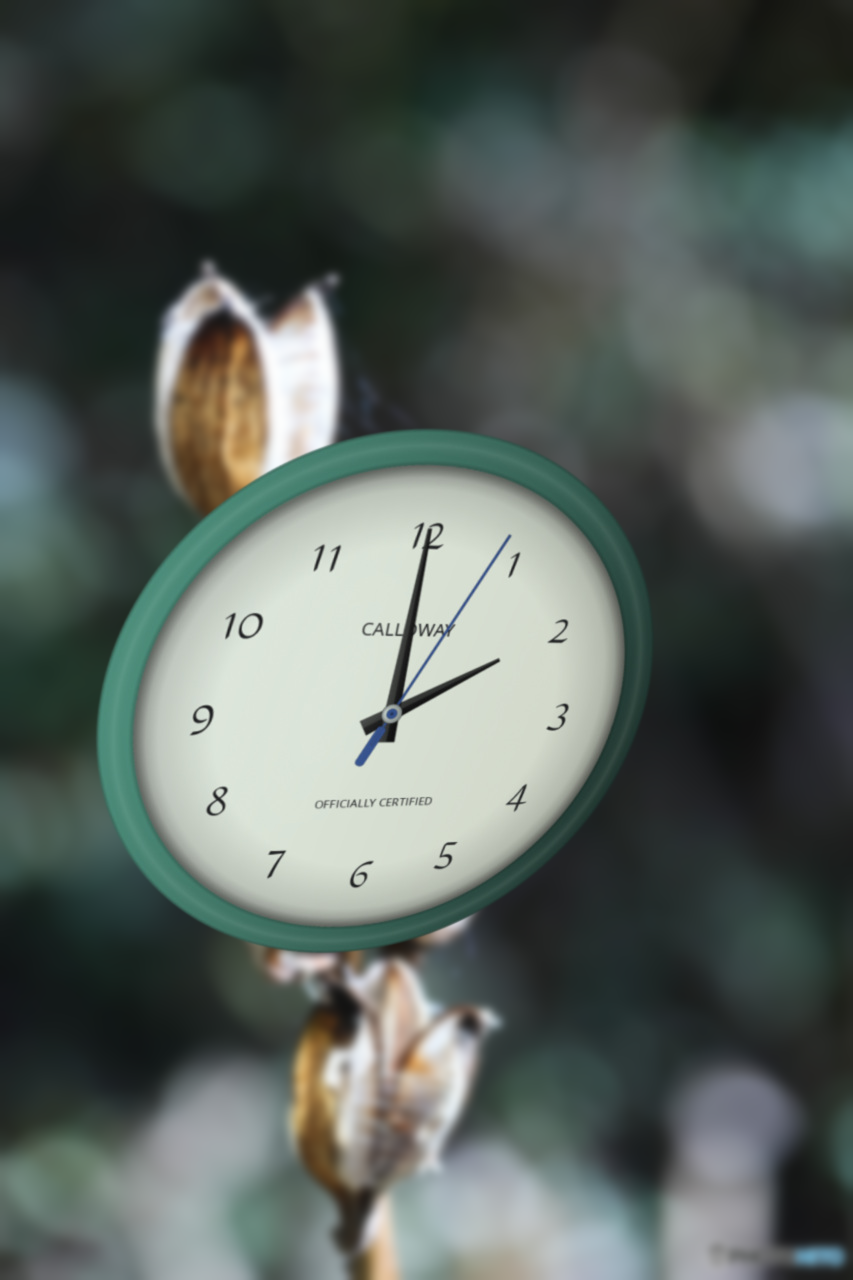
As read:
2.00.04
